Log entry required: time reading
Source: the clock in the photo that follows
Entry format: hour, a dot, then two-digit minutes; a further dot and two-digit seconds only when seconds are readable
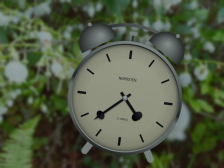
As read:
4.38
